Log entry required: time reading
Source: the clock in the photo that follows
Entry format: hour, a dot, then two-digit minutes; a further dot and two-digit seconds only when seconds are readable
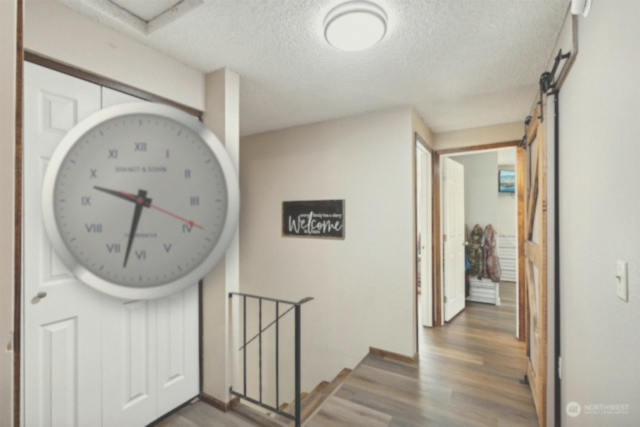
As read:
9.32.19
